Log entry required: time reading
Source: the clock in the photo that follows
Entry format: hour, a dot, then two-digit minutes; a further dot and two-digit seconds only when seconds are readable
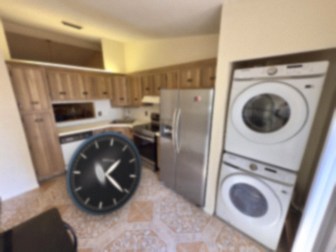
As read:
1.21
